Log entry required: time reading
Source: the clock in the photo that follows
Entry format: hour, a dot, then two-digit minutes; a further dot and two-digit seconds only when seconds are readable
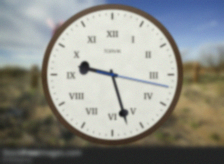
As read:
9.27.17
